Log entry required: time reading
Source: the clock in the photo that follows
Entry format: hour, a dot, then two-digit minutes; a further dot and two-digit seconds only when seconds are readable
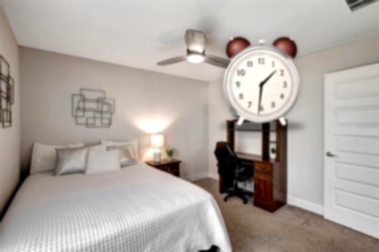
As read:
1.31
